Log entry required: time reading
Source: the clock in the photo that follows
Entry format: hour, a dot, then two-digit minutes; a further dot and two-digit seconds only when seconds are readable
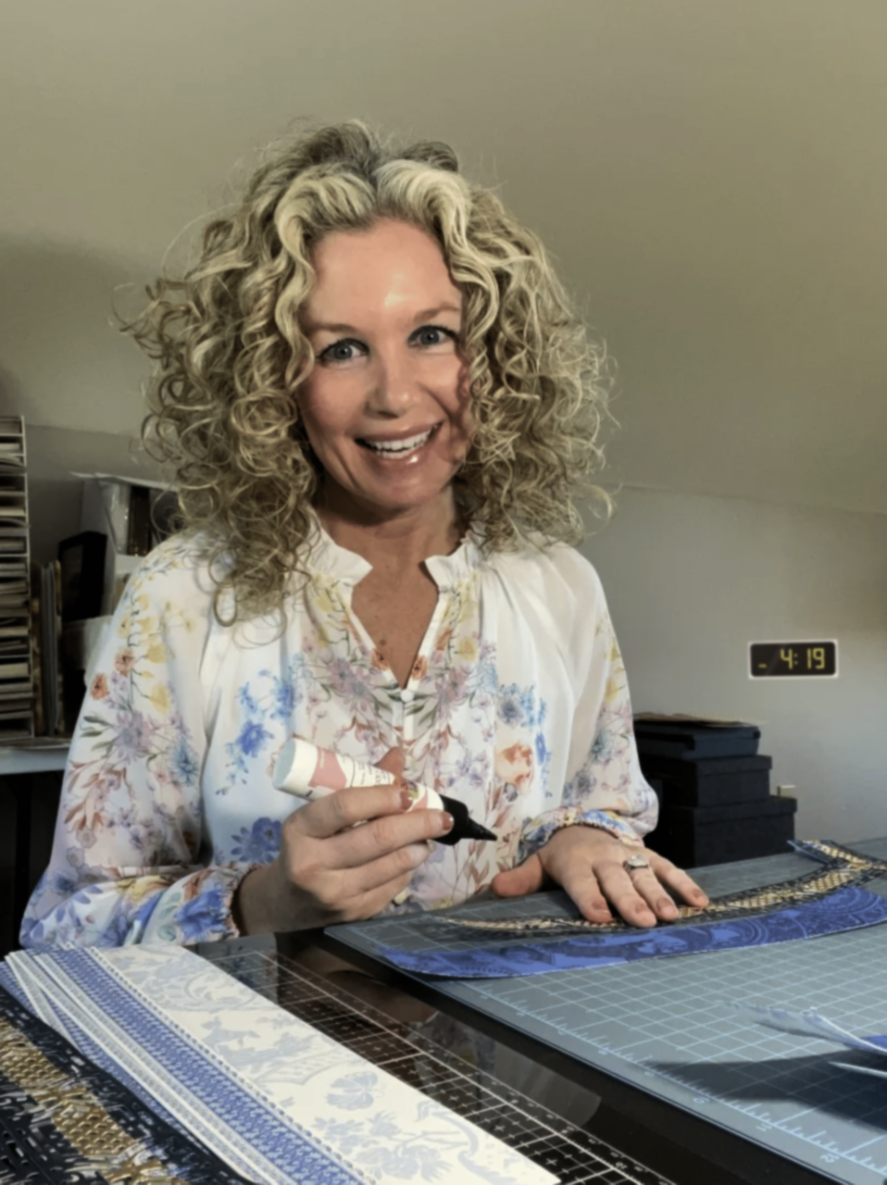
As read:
4.19
